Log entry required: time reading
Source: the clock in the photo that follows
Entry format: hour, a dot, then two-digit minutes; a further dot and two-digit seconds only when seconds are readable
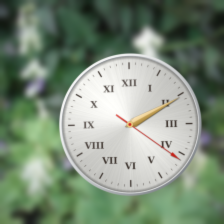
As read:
2.10.21
